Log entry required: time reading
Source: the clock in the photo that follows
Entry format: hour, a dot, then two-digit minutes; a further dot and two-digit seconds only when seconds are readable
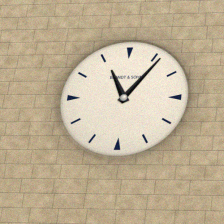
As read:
11.06
